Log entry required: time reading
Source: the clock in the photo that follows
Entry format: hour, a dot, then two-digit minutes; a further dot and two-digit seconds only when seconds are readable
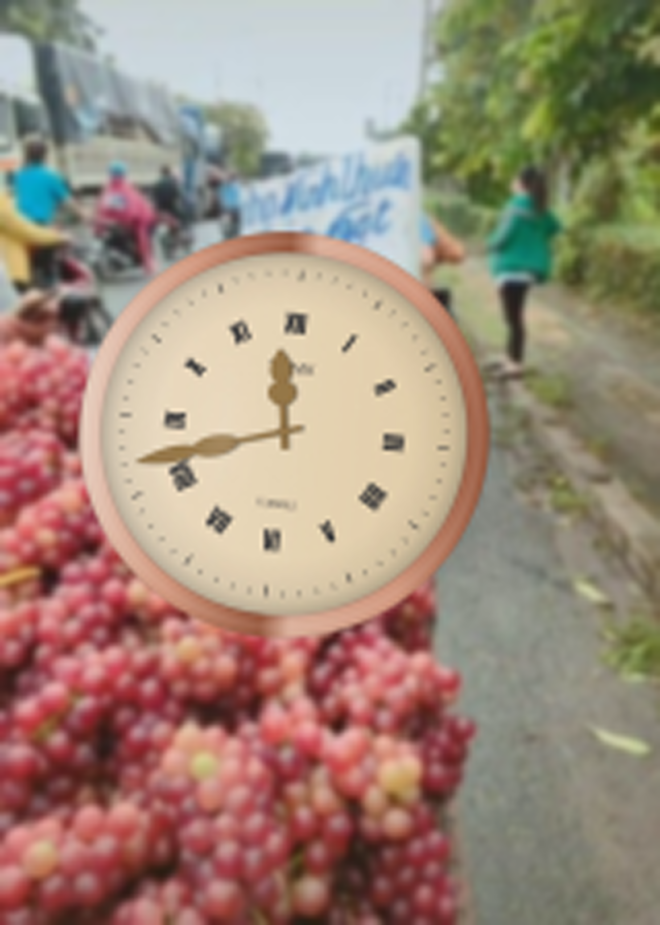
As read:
11.42
